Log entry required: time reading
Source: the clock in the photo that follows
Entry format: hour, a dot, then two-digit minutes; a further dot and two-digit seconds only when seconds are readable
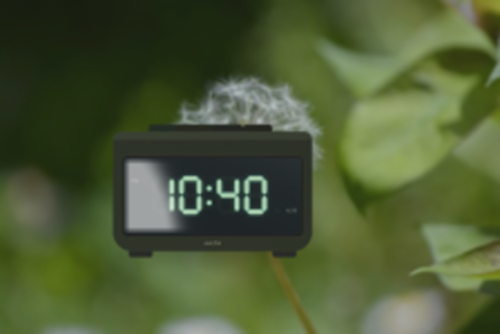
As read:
10.40
